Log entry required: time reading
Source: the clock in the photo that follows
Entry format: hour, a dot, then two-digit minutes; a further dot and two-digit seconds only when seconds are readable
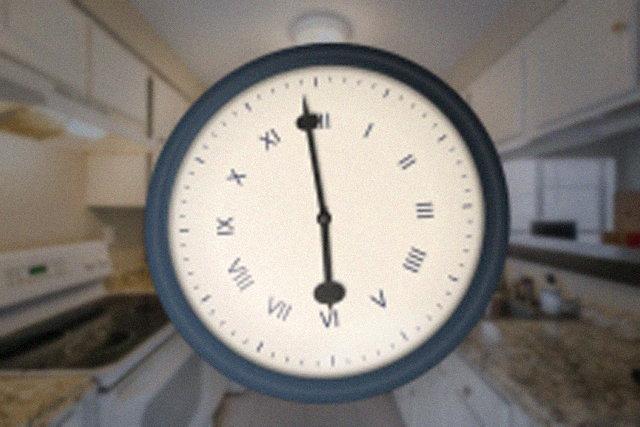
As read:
5.59
